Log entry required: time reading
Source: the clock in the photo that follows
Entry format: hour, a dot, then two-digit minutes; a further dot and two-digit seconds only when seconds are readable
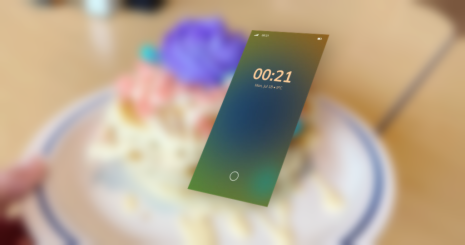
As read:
0.21
